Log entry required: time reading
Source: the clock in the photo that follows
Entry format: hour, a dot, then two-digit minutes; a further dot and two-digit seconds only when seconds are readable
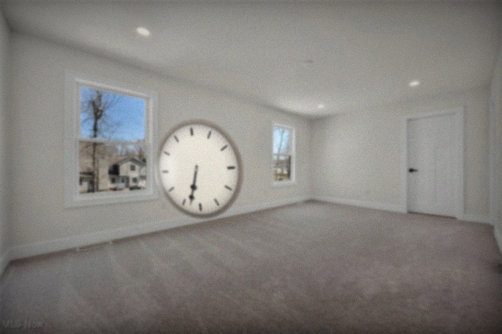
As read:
6.33
